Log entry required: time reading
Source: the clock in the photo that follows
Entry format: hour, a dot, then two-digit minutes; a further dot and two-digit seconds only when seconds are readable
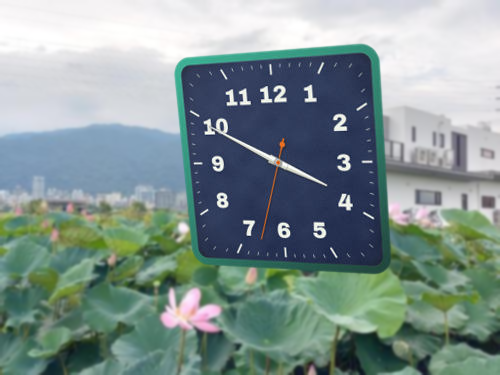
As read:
3.49.33
